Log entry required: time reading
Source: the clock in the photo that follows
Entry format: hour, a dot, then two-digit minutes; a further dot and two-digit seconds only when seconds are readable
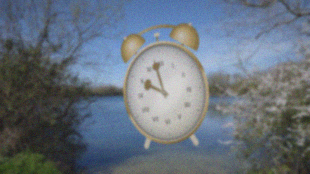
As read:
9.58
